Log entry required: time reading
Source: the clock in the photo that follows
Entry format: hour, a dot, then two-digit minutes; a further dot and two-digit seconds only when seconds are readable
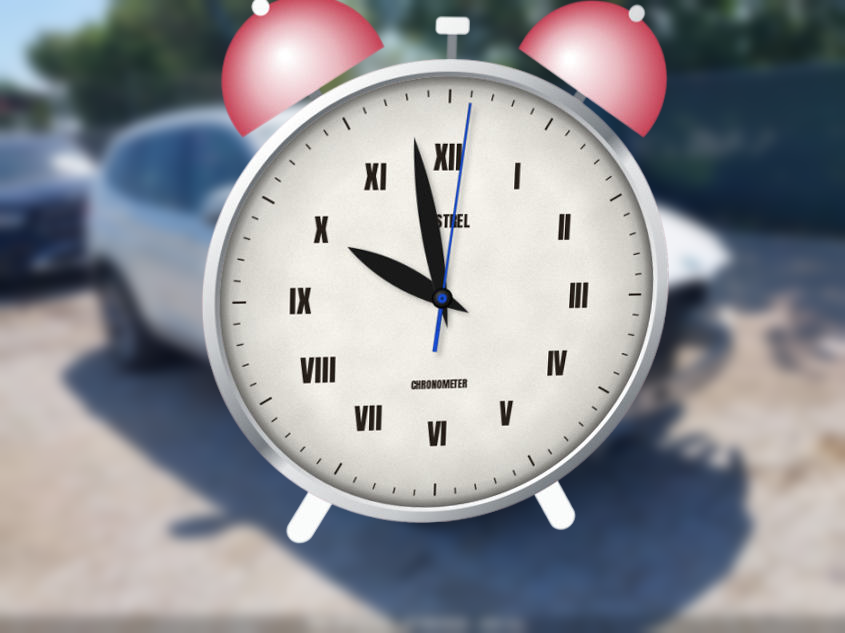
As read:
9.58.01
